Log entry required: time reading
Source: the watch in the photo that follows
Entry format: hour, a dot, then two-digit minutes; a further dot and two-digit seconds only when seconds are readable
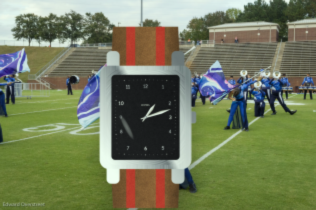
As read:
1.12
